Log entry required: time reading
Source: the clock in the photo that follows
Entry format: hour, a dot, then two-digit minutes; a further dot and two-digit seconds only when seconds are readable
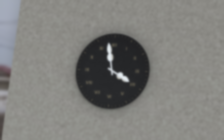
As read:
3.58
